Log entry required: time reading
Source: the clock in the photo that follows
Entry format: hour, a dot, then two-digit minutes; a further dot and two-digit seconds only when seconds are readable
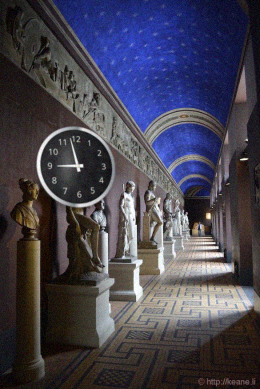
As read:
8.58
